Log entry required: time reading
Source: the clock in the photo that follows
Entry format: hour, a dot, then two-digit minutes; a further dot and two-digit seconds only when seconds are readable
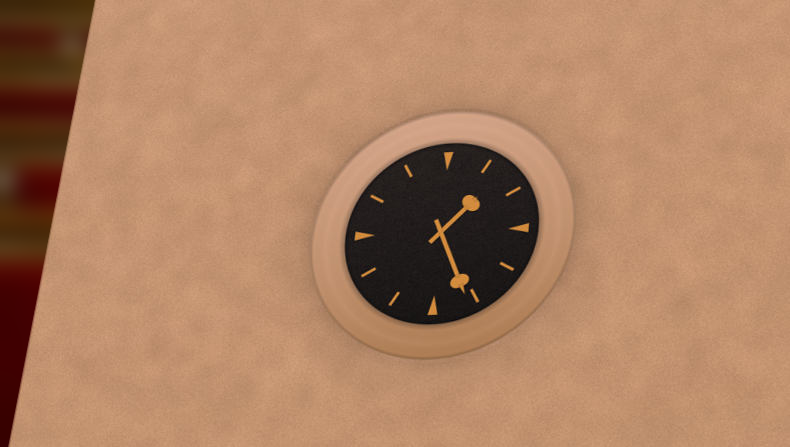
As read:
1.26
